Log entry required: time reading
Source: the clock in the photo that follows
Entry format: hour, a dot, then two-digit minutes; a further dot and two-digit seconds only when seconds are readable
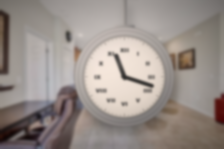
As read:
11.18
